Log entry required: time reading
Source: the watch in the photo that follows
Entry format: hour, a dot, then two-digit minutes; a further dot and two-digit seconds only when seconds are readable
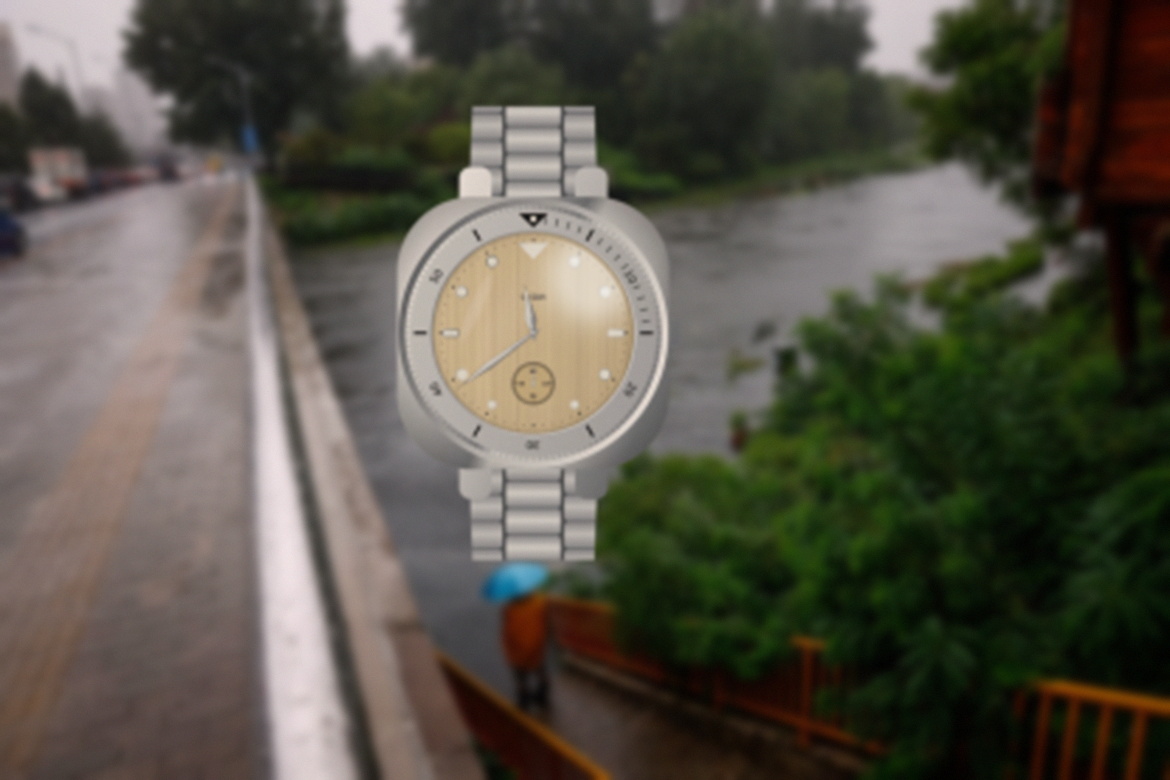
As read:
11.39
